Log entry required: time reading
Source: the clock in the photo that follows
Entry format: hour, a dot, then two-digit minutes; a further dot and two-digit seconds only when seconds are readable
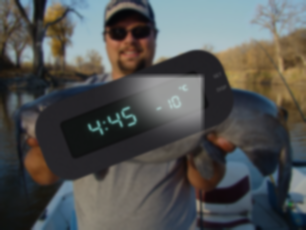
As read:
4.45
